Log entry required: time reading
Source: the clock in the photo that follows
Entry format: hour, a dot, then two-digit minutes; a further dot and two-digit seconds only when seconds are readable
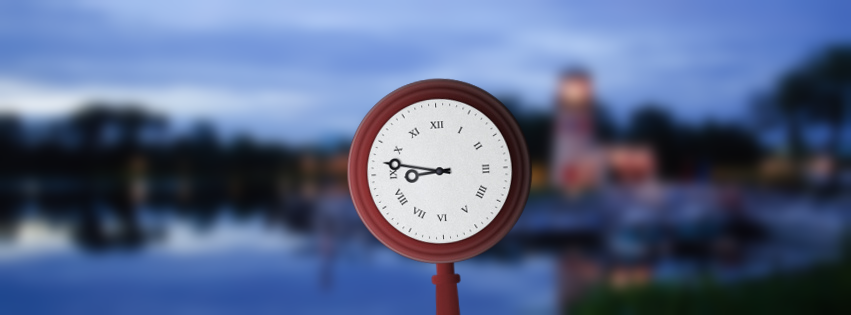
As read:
8.47
